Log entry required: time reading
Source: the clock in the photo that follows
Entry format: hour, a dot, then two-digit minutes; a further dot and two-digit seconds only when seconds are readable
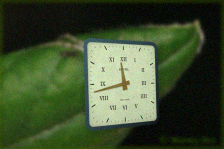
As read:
11.43
